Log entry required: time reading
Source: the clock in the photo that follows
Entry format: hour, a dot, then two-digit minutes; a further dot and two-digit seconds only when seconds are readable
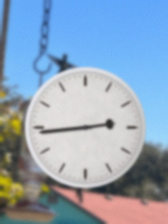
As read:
2.44
